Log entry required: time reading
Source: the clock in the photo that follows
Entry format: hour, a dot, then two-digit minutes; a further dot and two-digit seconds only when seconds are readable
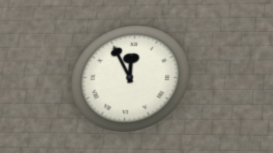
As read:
11.55
